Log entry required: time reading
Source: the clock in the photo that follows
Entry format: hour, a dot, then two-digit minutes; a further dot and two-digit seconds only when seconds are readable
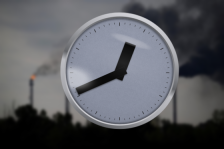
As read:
12.41
